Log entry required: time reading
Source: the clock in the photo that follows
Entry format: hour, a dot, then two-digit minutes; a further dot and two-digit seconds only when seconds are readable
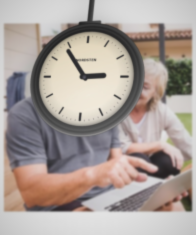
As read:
2.54
